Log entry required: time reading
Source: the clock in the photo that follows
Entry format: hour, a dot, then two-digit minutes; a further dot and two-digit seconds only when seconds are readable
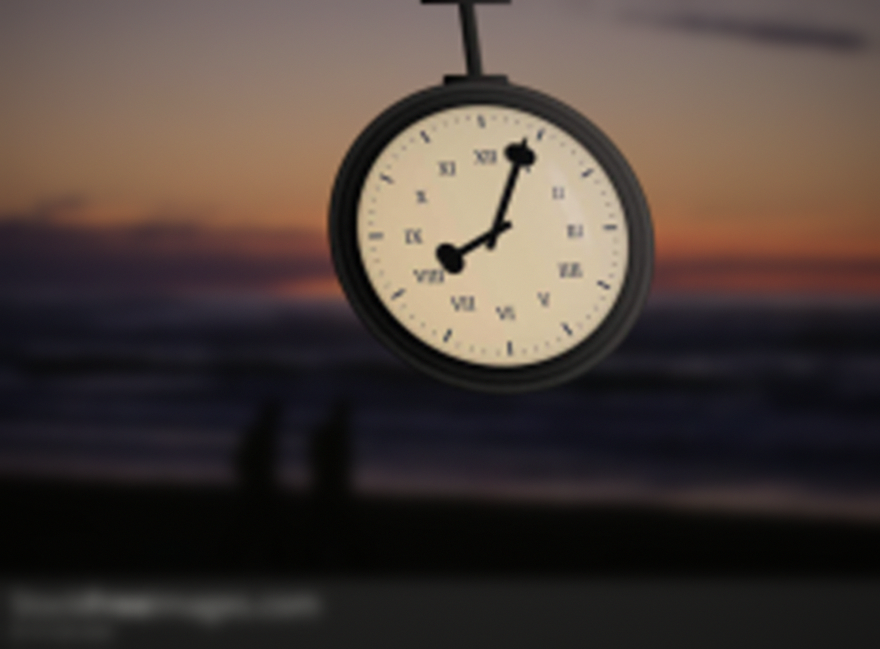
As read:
8.04
